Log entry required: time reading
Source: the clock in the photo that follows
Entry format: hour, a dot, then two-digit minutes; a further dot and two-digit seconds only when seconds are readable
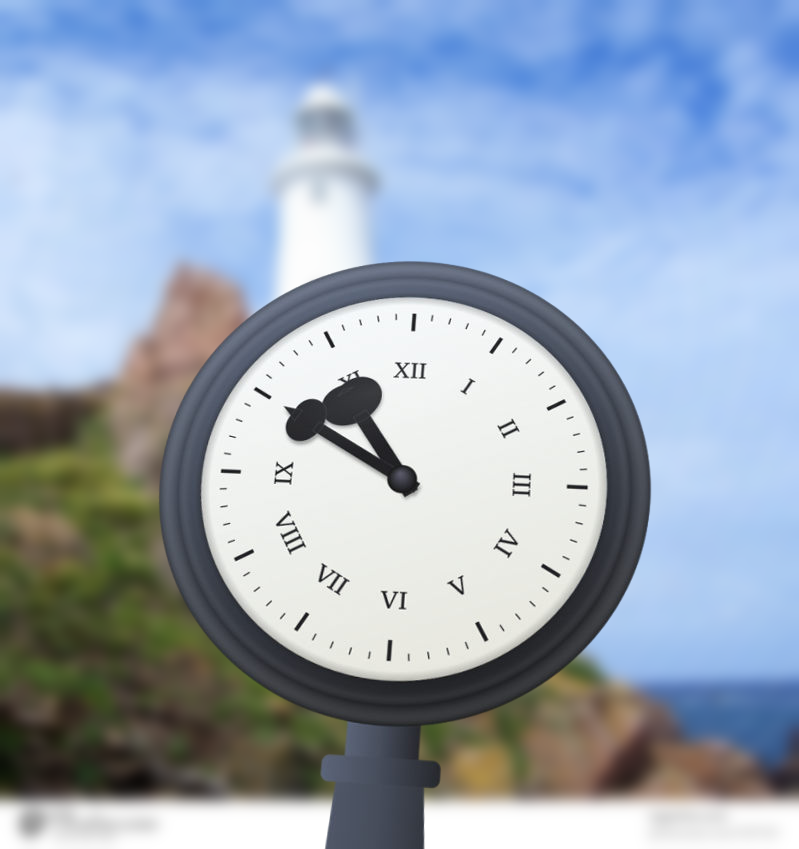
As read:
10.50
